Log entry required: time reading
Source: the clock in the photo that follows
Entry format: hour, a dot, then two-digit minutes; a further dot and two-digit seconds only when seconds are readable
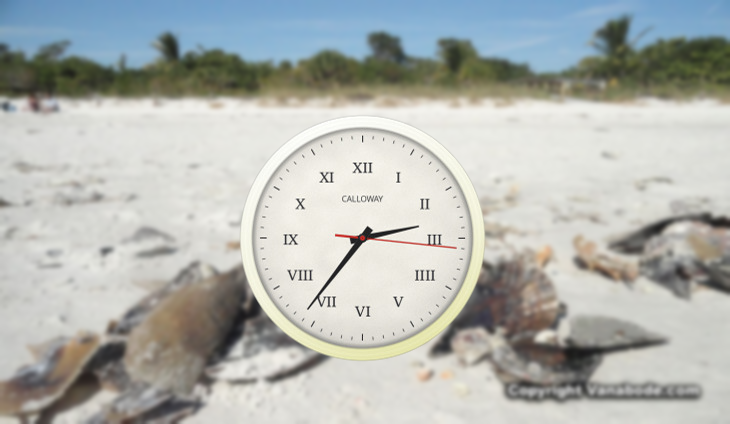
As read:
2.36.16
